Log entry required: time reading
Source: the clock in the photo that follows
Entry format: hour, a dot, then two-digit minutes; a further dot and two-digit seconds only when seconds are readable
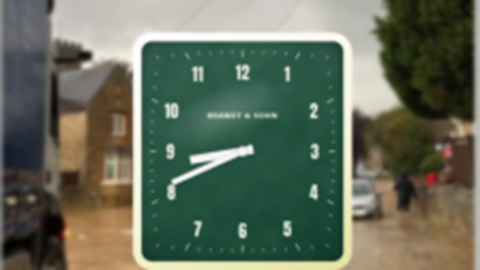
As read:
8.41
